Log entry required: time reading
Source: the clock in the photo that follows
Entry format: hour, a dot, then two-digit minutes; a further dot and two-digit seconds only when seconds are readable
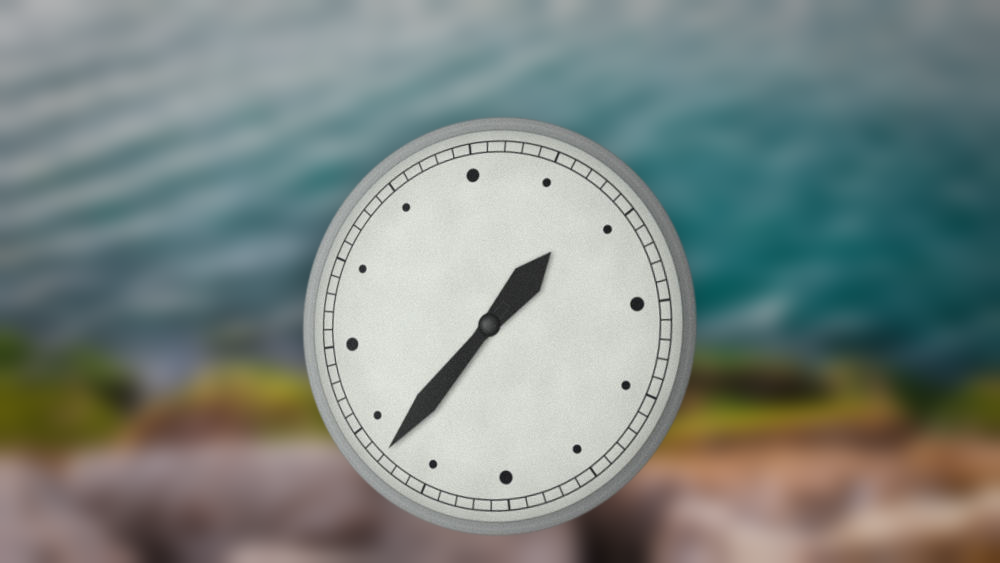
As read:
1.38
